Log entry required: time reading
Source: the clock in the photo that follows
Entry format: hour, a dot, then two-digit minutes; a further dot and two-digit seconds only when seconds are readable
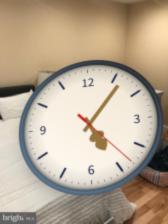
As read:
5.06.23
